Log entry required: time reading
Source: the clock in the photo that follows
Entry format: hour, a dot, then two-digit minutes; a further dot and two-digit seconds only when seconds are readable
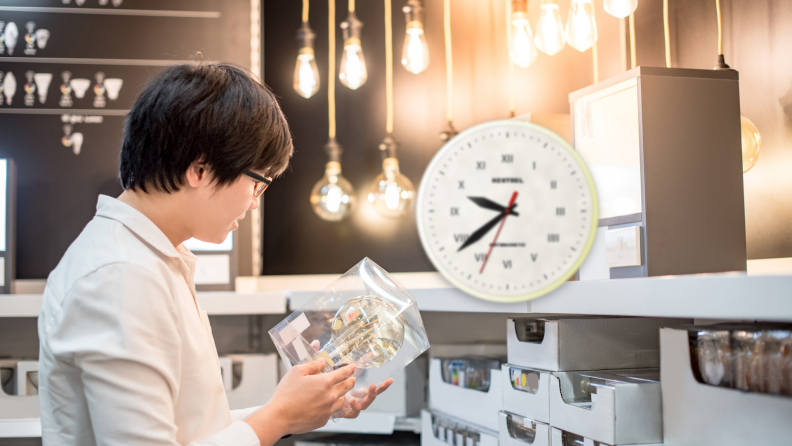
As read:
9.38.34
